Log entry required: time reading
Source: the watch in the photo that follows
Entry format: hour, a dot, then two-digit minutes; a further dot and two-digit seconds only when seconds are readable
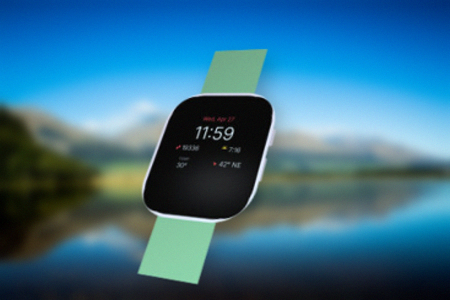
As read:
11.59
